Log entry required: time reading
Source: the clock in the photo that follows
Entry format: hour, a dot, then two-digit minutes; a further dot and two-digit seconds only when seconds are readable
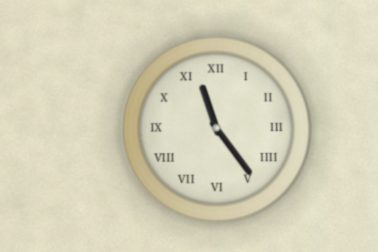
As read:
11.24
